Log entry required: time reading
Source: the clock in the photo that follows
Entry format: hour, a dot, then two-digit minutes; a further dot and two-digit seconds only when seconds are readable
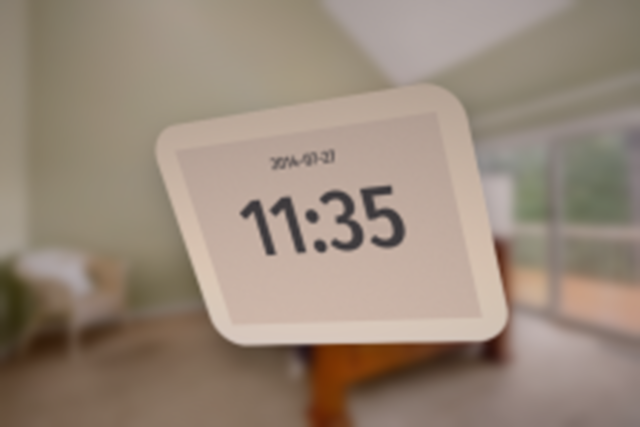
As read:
11.35
